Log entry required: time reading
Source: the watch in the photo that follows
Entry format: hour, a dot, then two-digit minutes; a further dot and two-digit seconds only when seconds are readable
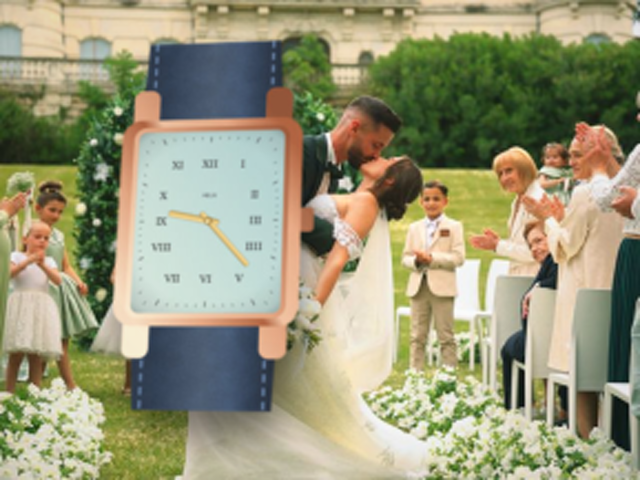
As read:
9.23
